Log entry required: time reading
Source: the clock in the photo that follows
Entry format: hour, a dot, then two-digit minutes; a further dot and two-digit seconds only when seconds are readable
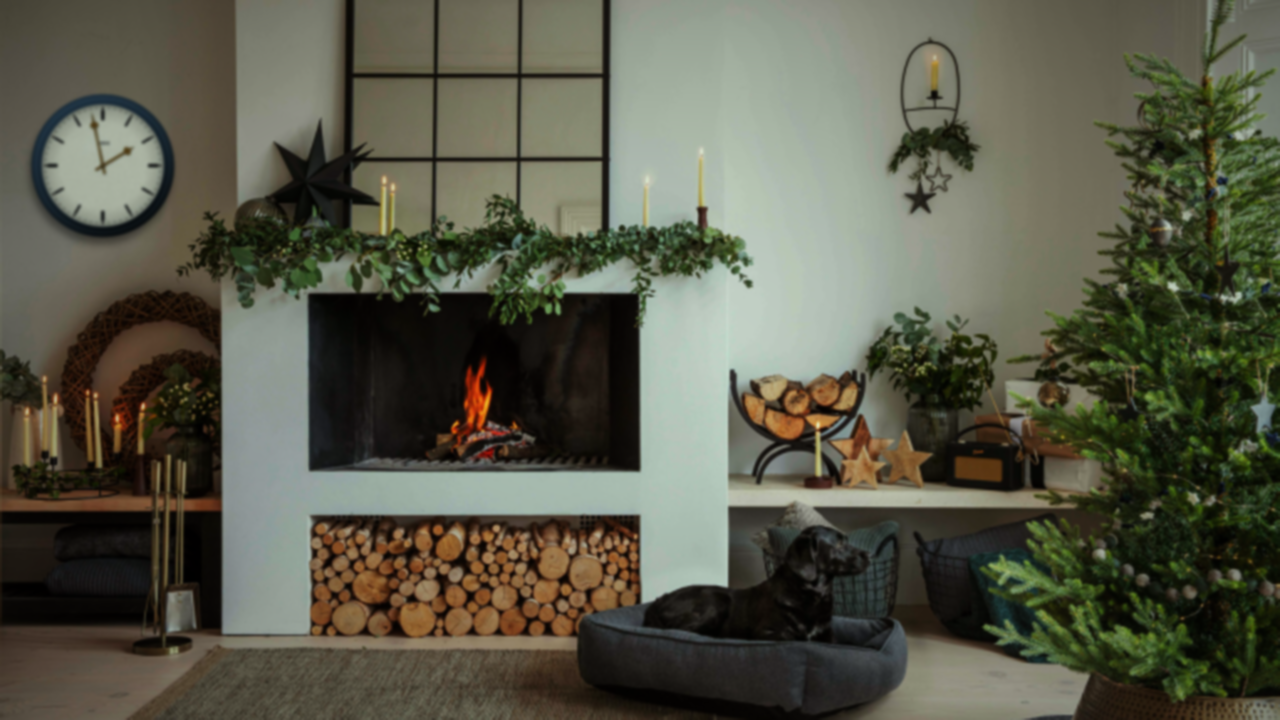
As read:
1.58
